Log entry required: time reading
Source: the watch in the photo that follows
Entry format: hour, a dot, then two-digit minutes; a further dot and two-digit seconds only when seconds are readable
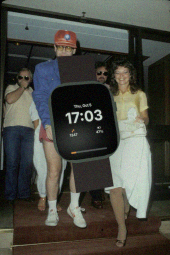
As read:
17.03
